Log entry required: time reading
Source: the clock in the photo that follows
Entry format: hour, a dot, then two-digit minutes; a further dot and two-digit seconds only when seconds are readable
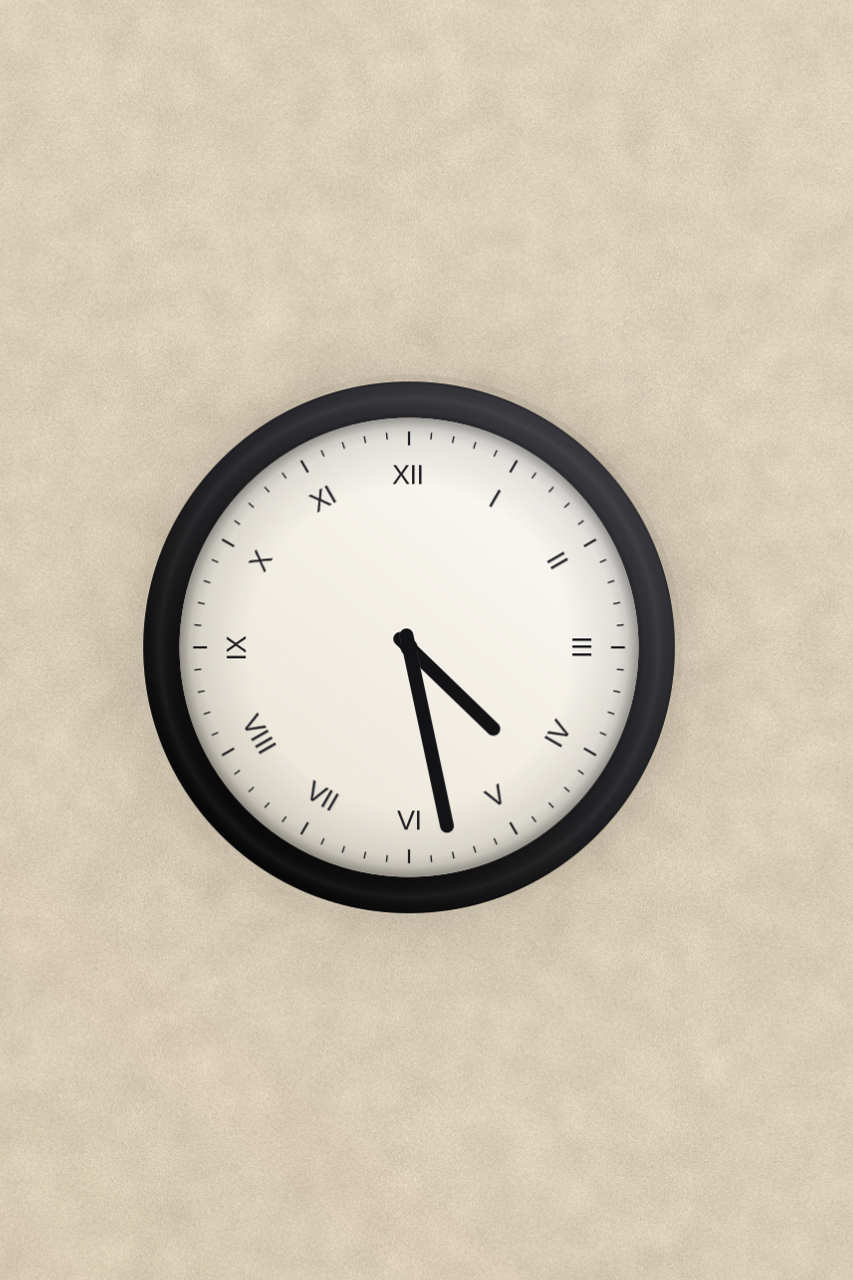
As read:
4.28
